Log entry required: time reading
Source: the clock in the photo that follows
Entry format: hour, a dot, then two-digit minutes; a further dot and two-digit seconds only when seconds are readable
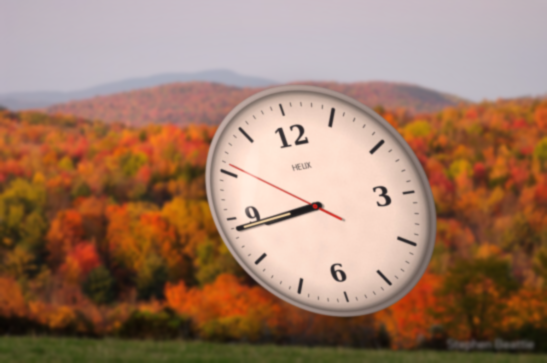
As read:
8.43.51
